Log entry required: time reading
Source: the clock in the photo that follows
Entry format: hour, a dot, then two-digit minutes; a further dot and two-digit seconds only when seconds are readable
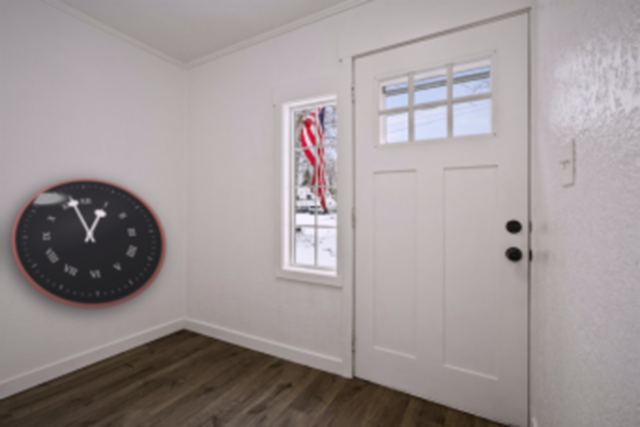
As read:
12.57
